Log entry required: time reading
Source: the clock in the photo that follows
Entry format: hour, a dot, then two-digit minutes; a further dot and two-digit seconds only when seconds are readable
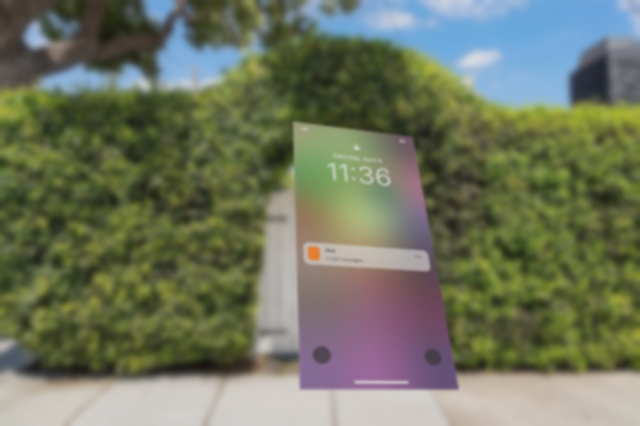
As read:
11.36
